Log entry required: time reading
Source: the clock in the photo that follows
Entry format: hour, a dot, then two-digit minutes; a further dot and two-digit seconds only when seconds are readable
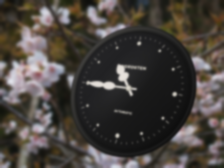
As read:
10.45
